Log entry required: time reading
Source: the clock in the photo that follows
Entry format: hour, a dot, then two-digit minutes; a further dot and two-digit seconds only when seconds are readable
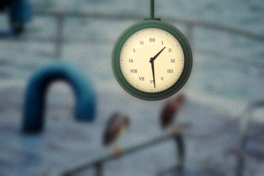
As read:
1.29
